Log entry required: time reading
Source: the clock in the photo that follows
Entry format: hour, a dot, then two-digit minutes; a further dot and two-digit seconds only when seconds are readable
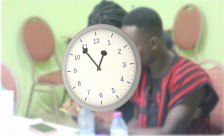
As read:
12.54
